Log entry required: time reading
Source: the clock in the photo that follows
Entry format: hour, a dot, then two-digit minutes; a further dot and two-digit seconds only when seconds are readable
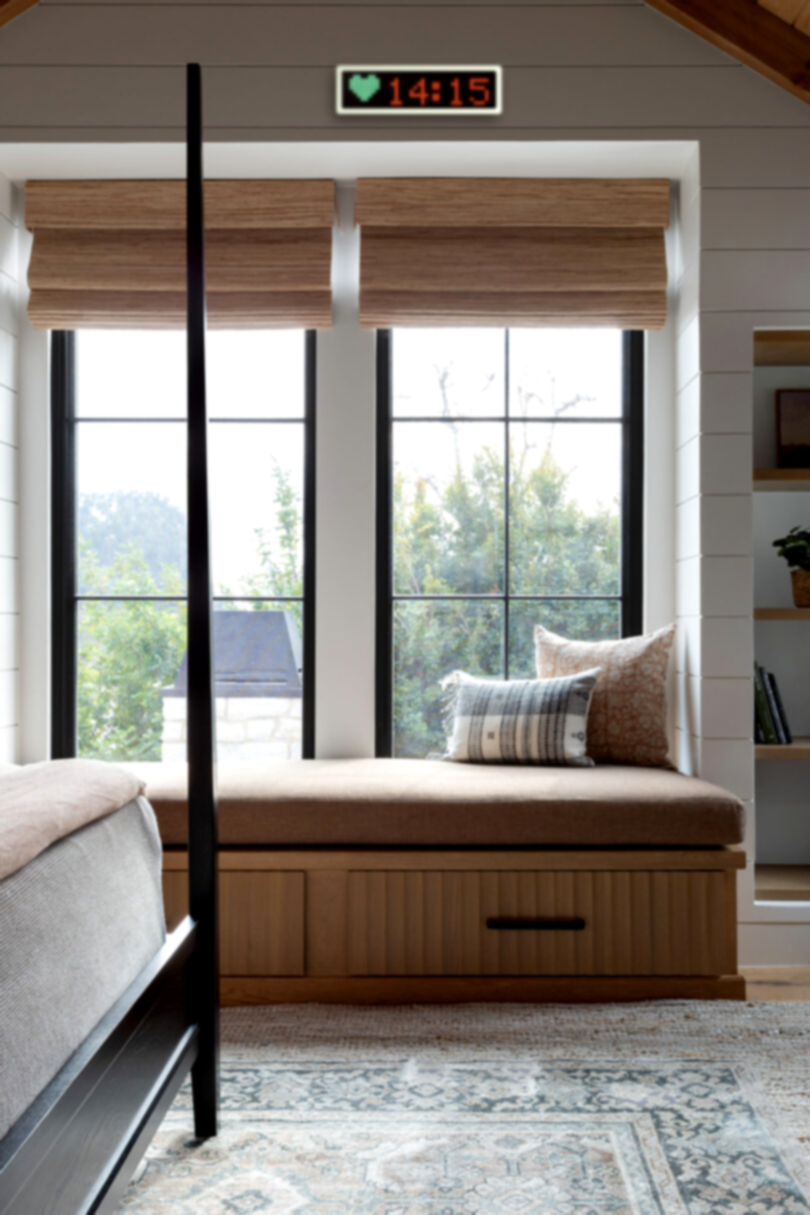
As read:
14.15
